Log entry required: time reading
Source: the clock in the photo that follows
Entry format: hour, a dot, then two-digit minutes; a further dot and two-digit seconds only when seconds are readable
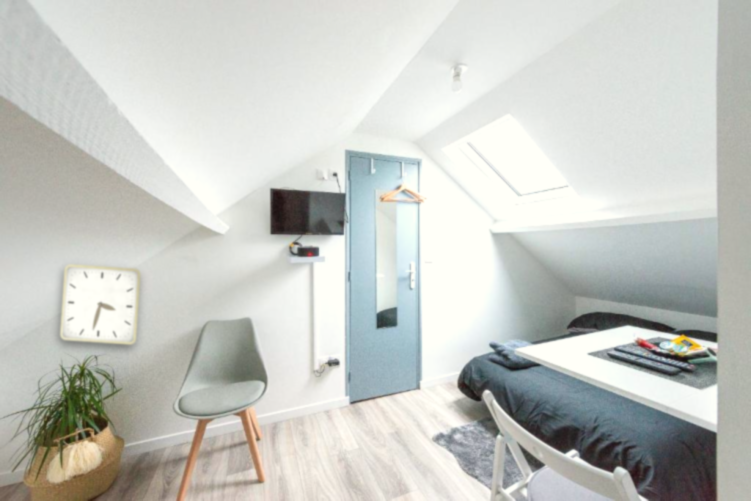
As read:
3.32
